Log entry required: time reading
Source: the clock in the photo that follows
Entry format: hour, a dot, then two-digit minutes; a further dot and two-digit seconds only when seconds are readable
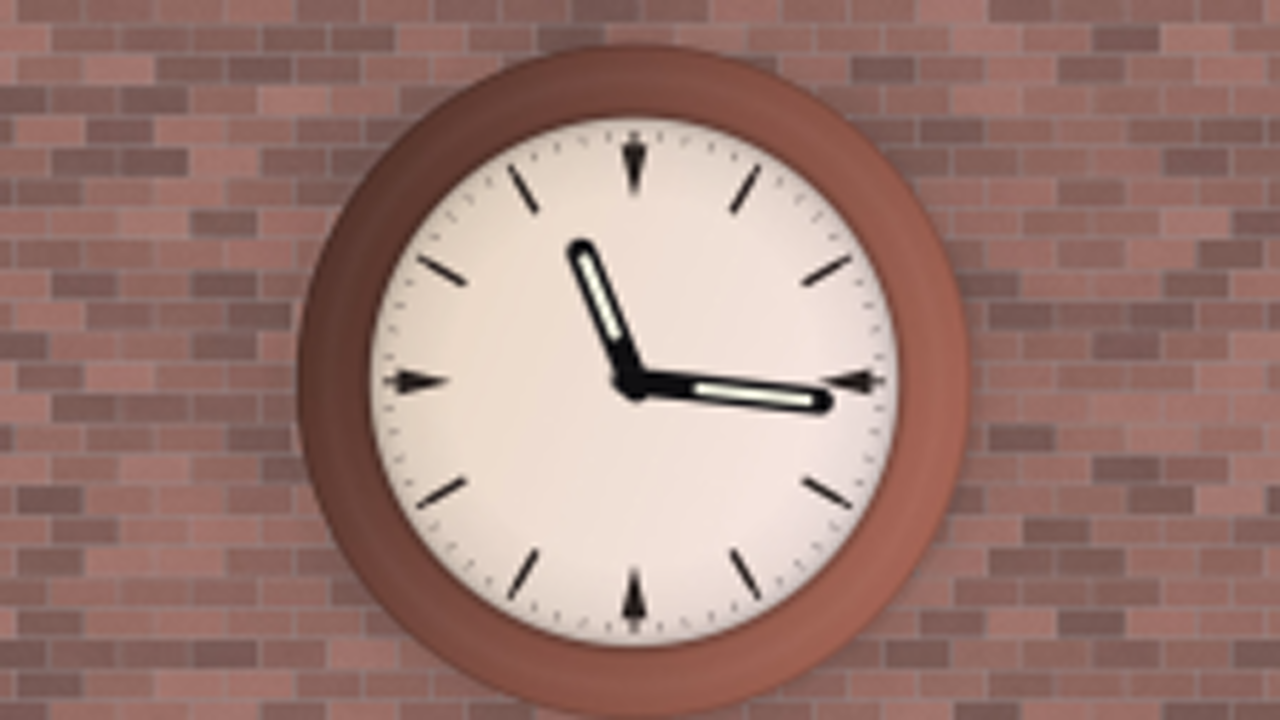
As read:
11.16
